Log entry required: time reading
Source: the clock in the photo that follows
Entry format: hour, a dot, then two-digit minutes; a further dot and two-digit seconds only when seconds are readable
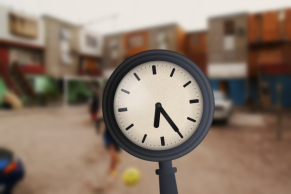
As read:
6.25
